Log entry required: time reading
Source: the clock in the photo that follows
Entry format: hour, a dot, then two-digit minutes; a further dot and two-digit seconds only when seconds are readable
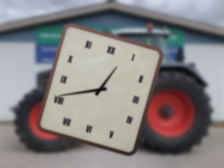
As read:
12.41
